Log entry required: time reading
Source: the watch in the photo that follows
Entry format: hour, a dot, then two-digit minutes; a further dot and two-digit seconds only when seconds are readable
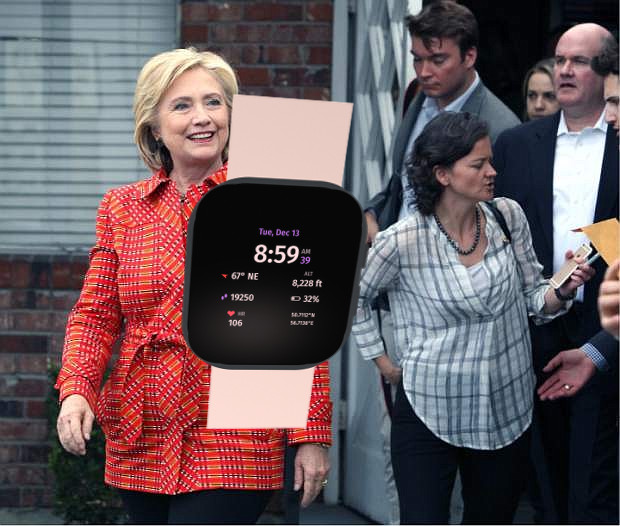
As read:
8.59.39
